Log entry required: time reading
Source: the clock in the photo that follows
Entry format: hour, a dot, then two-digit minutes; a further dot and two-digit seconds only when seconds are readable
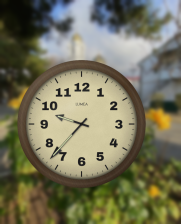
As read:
9.37
